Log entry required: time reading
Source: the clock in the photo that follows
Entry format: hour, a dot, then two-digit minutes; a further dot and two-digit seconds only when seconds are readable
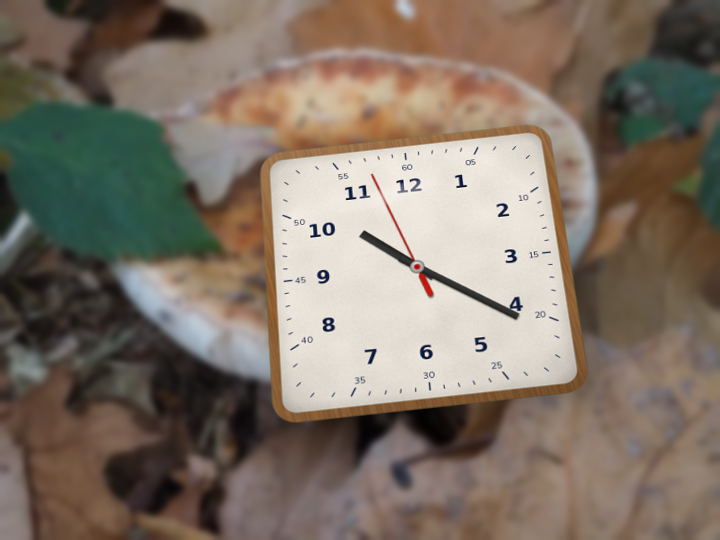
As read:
10.20.57
